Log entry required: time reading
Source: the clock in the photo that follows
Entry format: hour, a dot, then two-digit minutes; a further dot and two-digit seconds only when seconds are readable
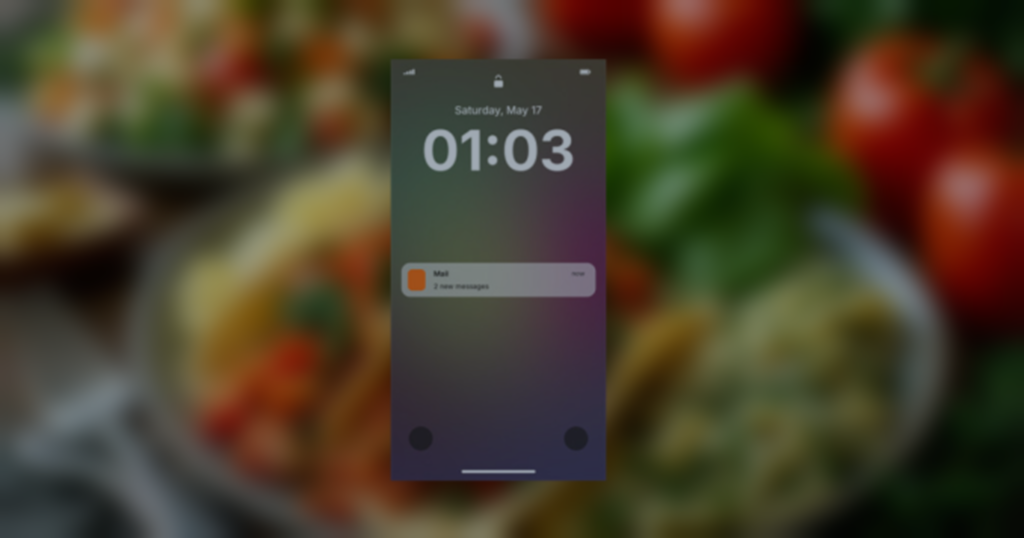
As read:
1.03
